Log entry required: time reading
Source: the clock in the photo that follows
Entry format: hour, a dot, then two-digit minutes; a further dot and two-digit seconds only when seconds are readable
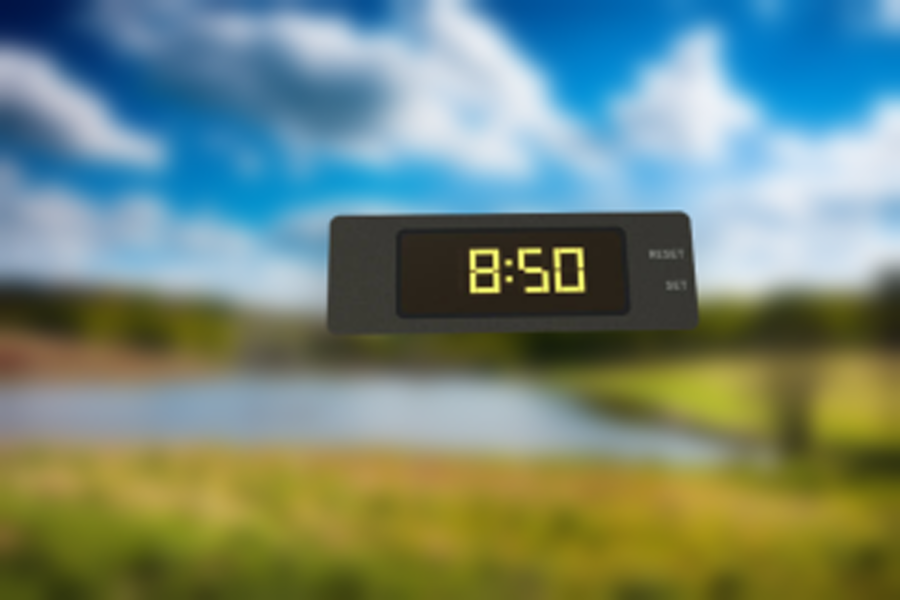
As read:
8.50
